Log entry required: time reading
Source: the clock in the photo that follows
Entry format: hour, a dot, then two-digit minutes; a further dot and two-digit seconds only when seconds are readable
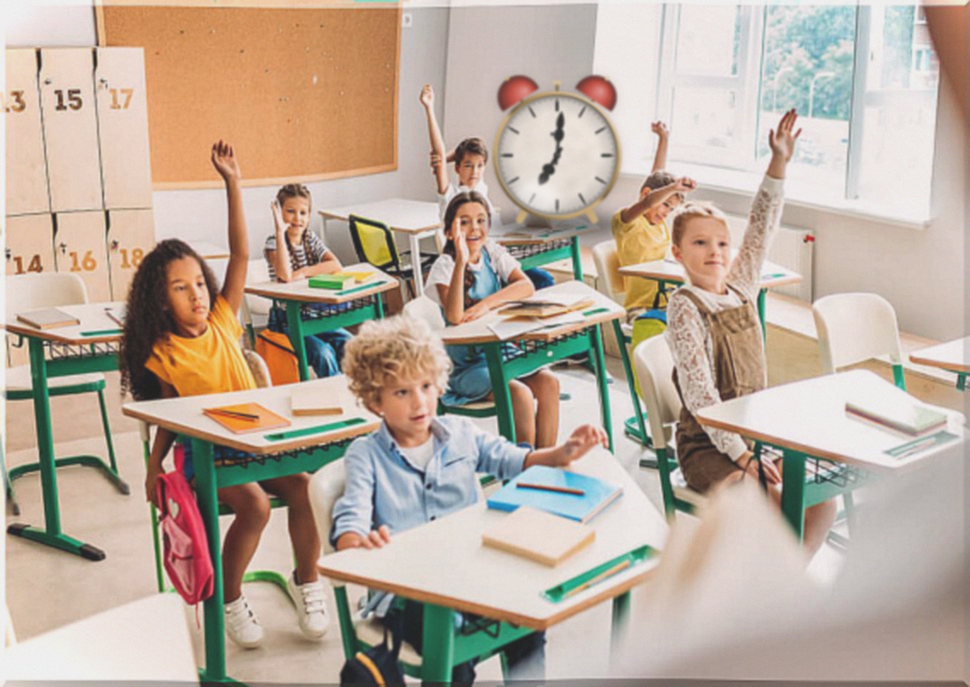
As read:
7.01
